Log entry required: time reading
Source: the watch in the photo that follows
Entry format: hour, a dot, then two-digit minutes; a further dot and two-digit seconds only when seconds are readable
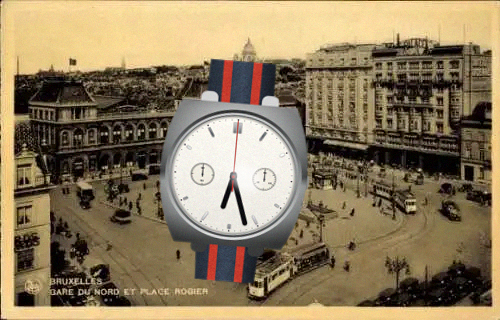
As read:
6.27
